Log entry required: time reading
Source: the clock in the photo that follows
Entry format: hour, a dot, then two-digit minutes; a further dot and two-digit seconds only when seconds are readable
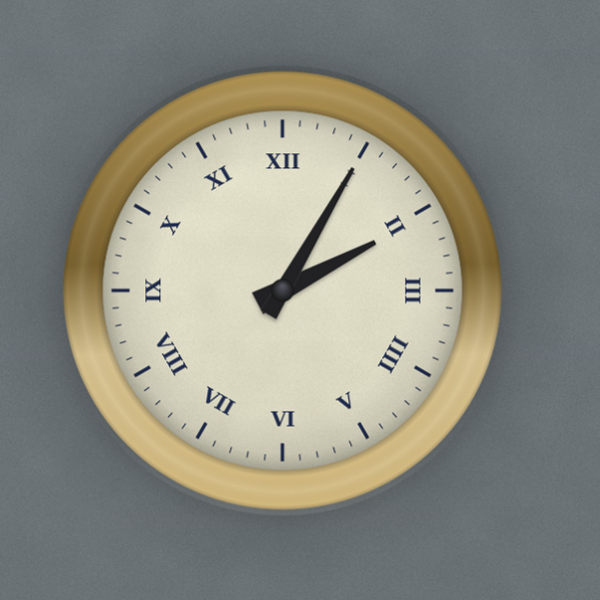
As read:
2.05
